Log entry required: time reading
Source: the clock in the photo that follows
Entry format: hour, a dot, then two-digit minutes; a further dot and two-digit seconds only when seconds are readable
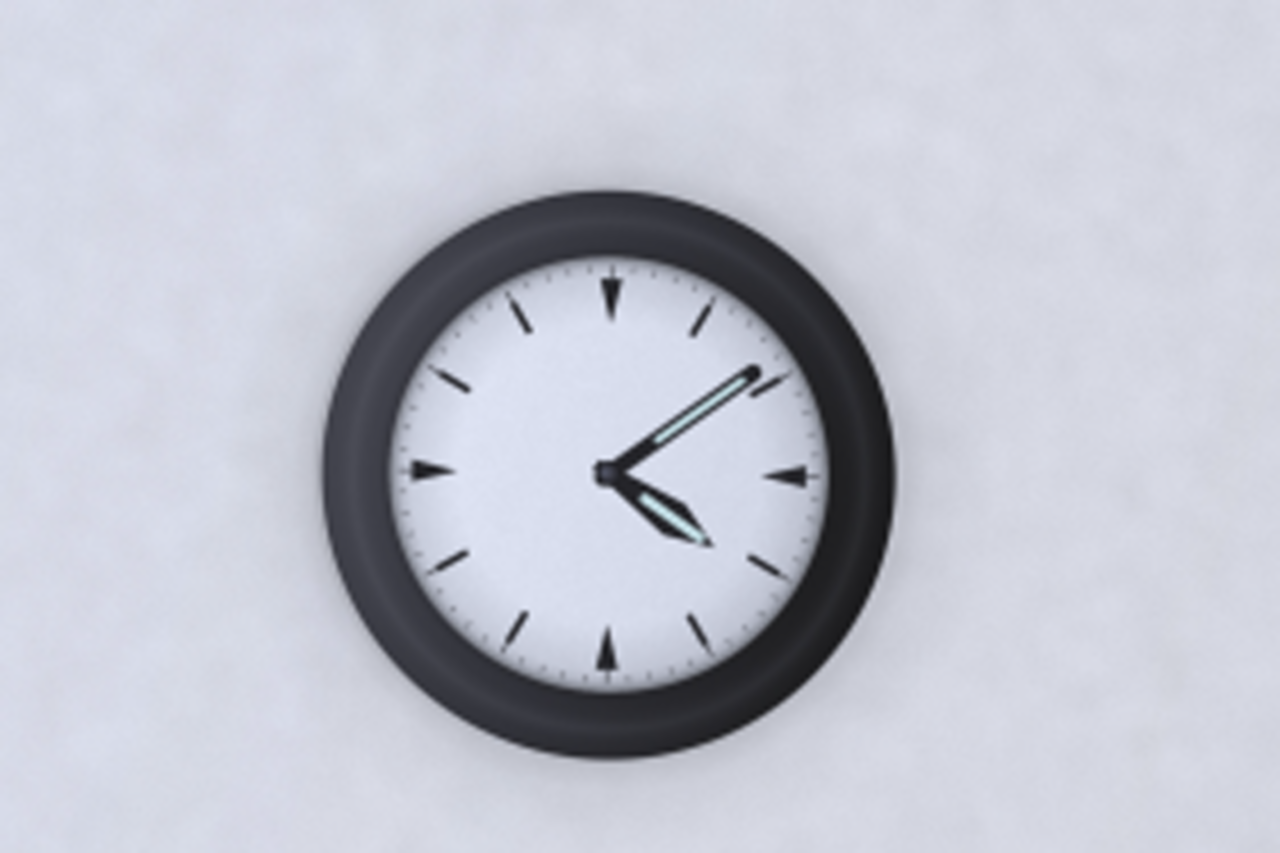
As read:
4.09
